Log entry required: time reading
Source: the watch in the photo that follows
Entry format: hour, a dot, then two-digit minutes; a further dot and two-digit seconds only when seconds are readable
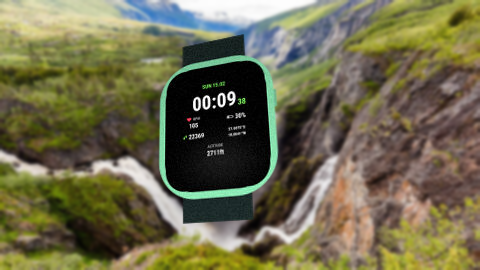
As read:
0.09.38
